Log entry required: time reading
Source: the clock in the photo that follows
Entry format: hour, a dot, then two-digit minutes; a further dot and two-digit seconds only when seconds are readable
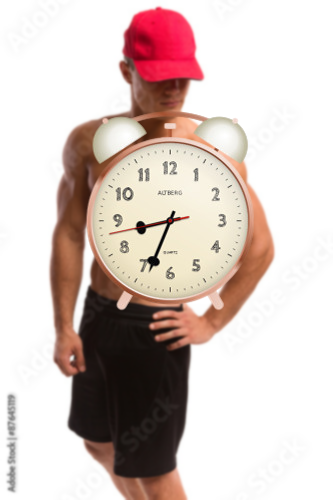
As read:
8.33.43
